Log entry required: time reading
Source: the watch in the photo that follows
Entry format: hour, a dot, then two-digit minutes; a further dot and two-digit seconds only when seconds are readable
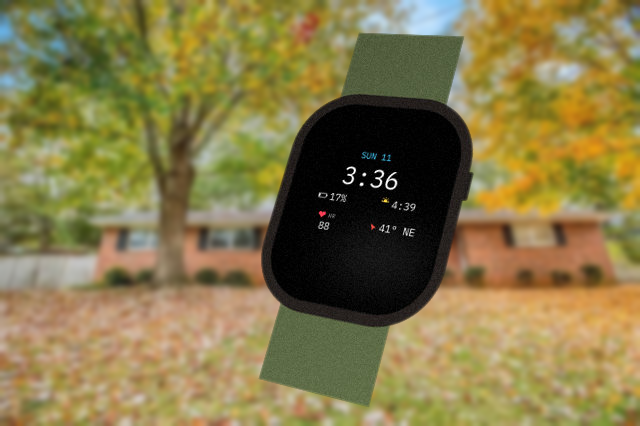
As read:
3.36
